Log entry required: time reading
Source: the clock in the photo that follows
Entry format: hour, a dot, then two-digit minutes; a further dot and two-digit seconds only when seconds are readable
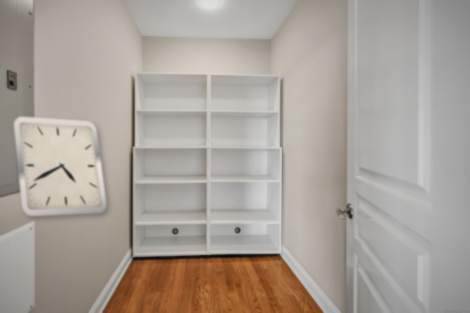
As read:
4.41
